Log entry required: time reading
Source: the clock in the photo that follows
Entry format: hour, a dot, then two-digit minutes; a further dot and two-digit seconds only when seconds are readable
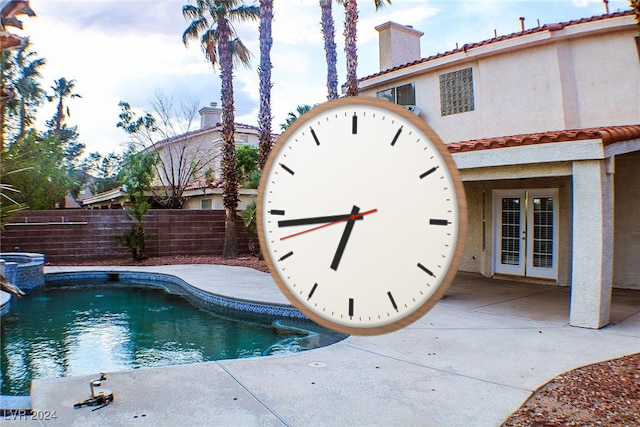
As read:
6.43.42
